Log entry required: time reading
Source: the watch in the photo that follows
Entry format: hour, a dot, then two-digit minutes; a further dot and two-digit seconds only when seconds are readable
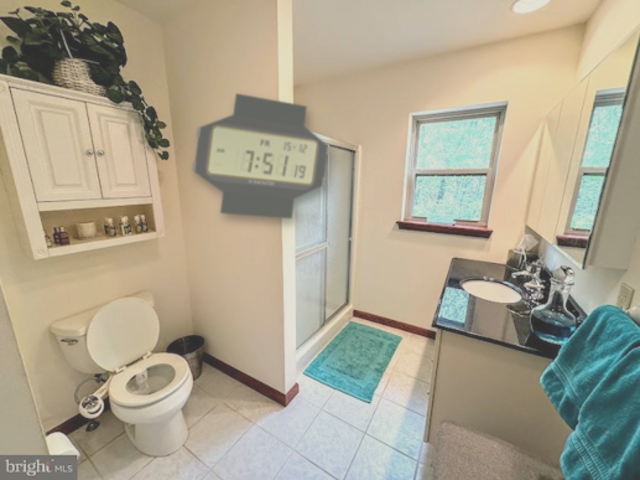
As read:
7.51.19
